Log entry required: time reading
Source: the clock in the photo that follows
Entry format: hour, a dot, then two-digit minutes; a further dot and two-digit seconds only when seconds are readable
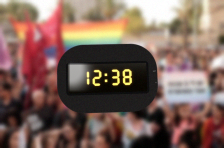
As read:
12.38
